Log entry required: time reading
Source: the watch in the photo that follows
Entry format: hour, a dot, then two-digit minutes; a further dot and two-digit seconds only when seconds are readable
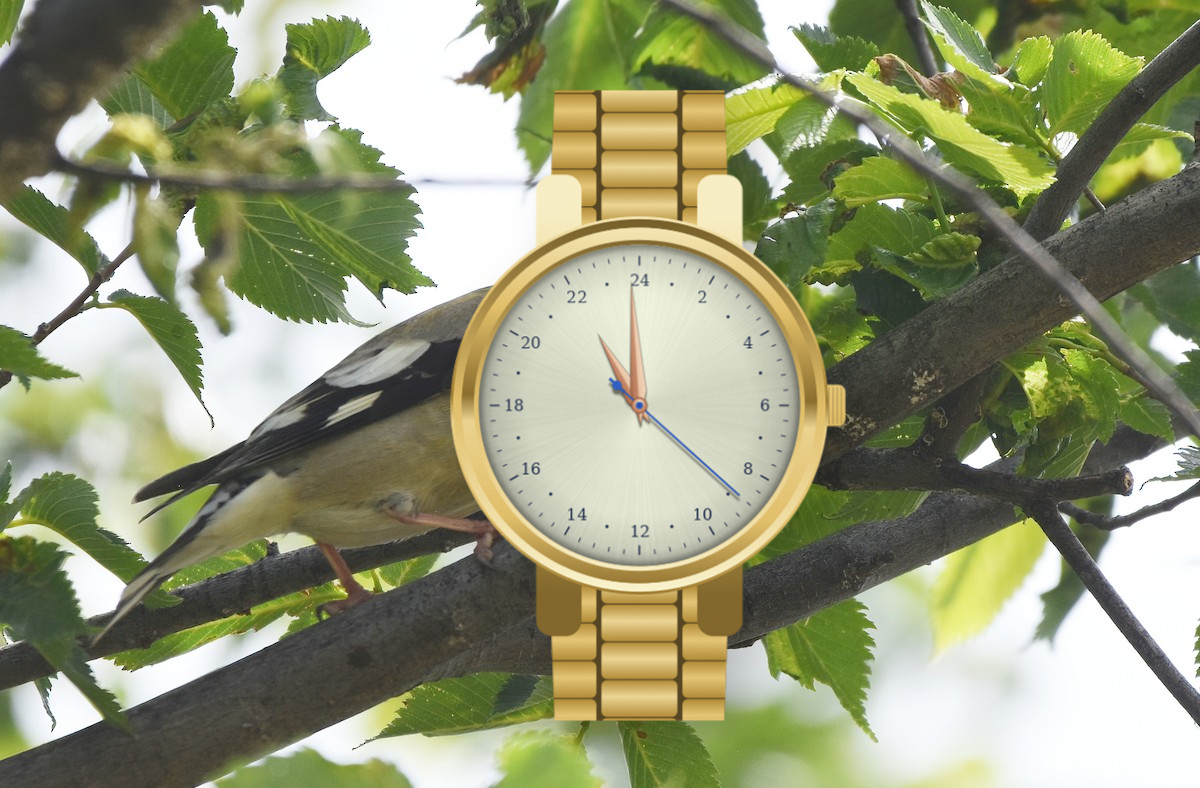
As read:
21.59.22
